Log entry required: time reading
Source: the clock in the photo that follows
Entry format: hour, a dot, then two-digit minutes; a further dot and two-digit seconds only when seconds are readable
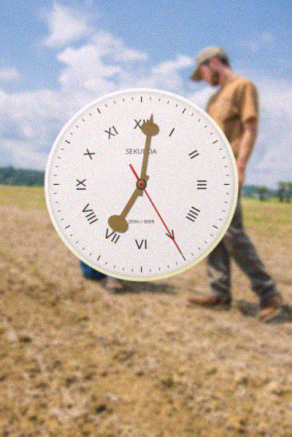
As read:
7.01.25
